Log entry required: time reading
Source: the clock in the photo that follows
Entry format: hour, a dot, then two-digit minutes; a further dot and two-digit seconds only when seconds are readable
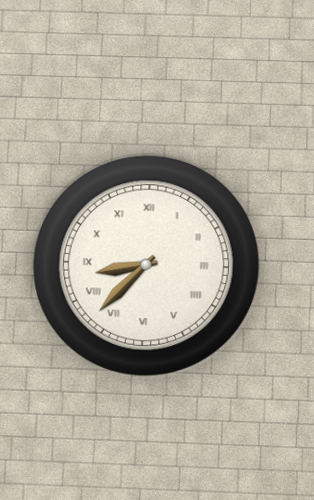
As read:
8.37
